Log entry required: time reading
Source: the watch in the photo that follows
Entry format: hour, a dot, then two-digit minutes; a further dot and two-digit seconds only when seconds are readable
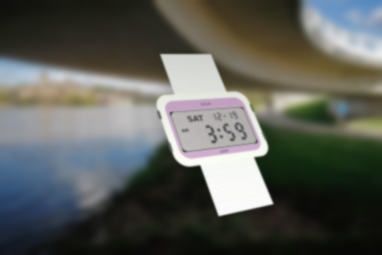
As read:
3.59
